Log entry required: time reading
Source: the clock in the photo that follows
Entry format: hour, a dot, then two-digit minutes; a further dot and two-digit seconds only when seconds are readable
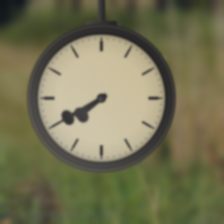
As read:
7.40
